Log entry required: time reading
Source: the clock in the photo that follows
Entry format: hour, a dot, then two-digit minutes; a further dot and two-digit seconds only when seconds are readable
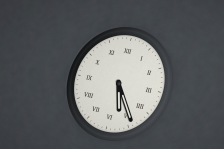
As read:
5.24
